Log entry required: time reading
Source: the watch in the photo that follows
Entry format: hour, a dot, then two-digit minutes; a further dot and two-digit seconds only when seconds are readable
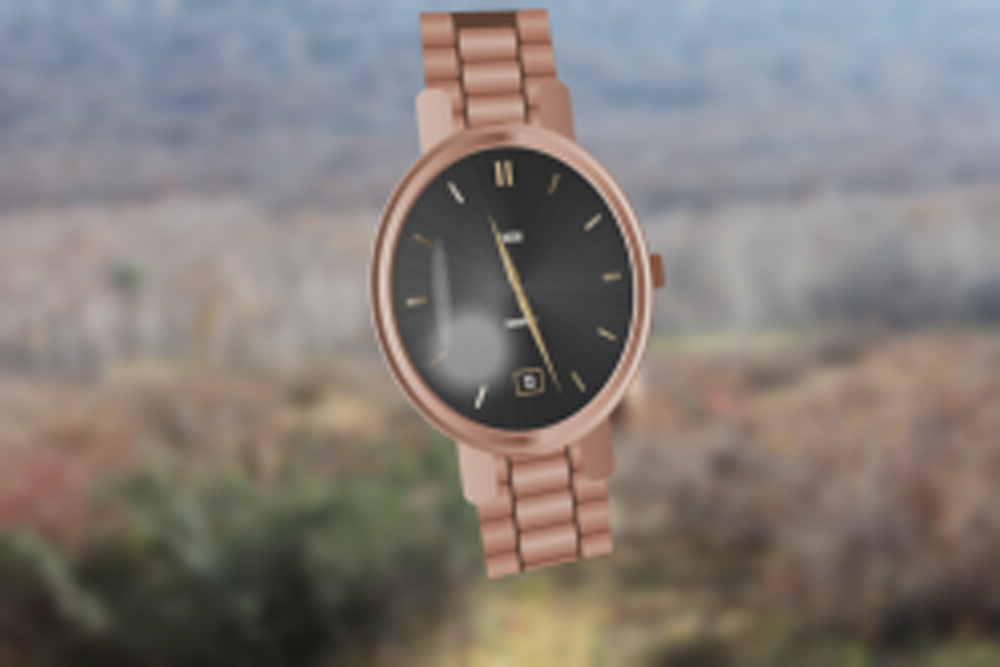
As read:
11.27
